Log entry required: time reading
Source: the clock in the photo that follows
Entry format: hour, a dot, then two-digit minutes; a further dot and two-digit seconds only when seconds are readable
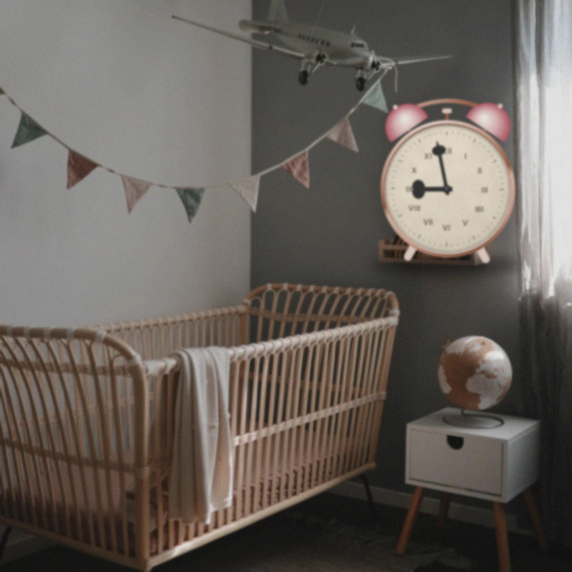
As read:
8.58
